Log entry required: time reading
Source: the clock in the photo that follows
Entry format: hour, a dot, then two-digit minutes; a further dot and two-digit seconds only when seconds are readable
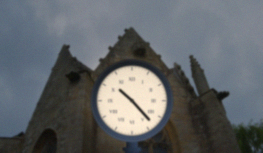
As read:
10.23
